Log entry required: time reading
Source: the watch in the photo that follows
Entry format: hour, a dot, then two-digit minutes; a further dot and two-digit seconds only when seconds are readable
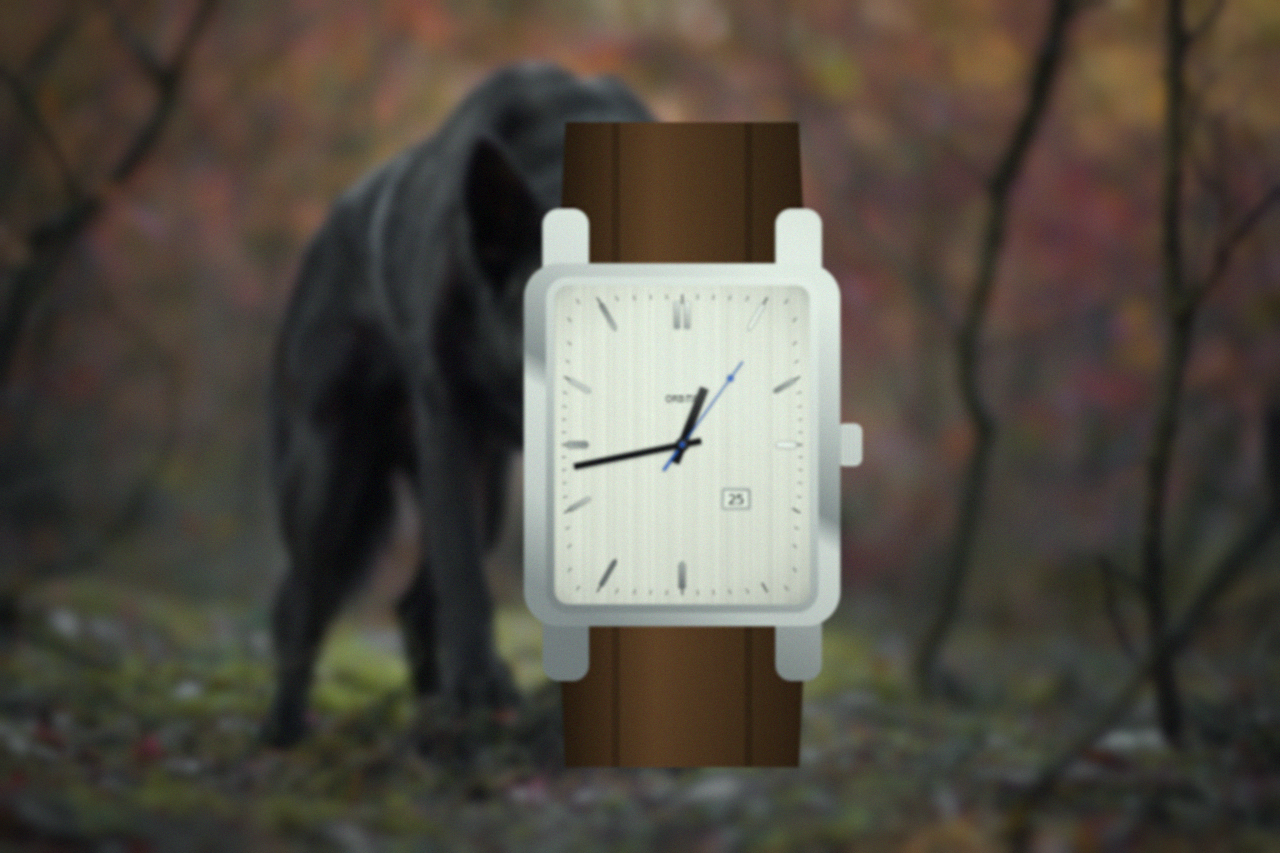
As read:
12.43.06
